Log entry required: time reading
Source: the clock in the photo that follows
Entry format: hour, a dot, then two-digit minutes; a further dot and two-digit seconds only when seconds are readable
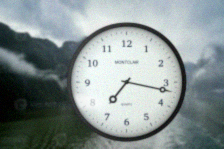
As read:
7.17
